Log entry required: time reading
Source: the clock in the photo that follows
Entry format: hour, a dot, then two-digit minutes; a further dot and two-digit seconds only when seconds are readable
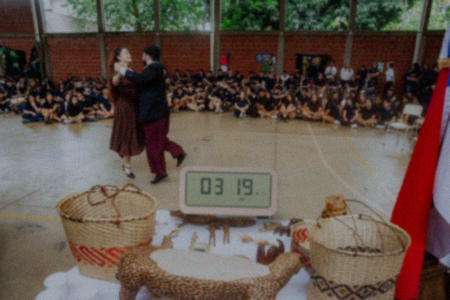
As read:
3.19
